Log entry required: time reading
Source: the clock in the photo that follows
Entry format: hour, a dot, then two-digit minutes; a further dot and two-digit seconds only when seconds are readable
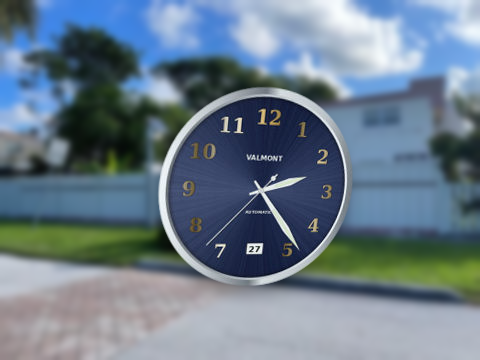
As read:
2.23.37
